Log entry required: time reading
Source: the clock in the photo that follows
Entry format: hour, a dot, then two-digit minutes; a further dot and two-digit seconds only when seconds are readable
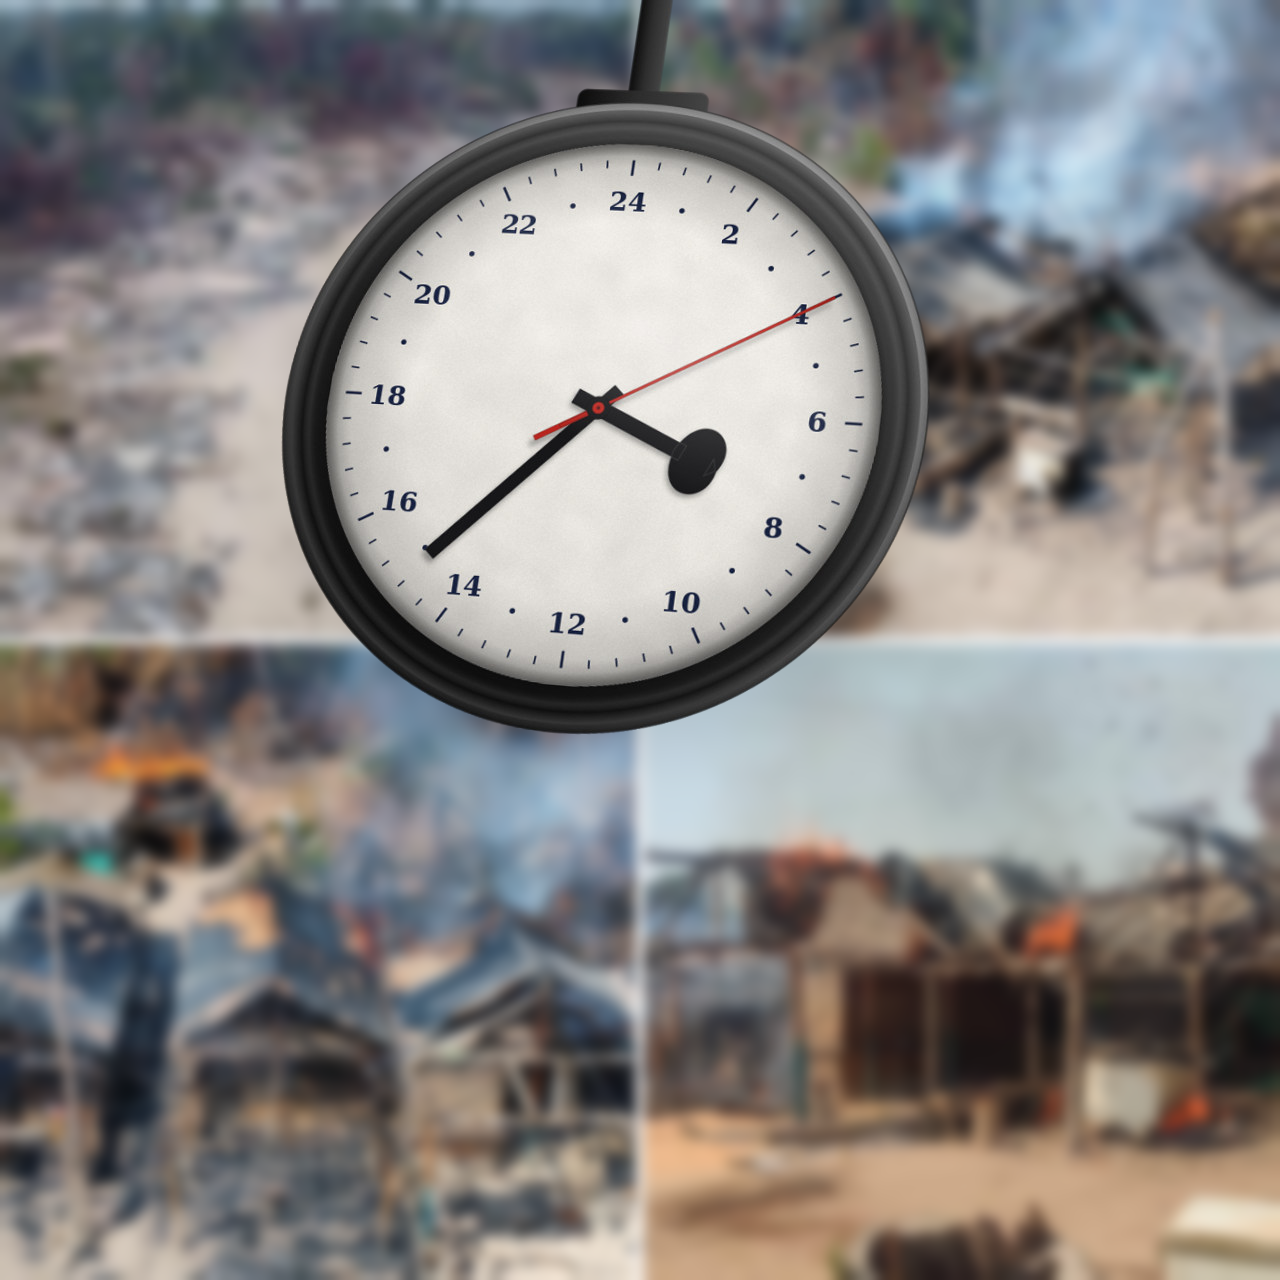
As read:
7.37.10
